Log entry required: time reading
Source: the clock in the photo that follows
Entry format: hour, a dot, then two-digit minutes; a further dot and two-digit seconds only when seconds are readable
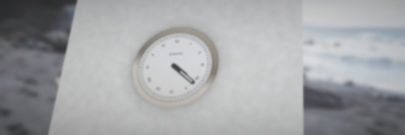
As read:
4.22
